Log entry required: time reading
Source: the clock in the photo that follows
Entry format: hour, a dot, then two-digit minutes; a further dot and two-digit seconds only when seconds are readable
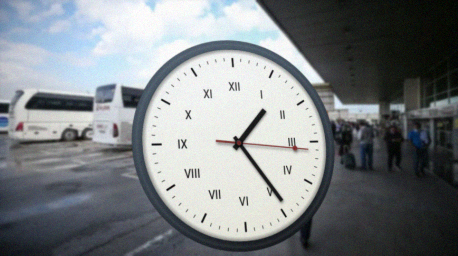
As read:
1.24.16
